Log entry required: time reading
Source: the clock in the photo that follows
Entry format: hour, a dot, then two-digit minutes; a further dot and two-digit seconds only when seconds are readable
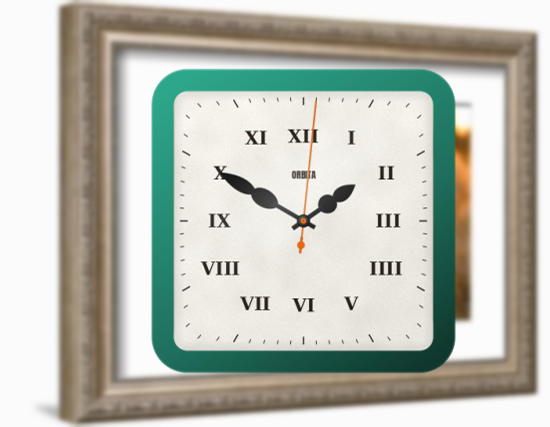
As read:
1.50.01
